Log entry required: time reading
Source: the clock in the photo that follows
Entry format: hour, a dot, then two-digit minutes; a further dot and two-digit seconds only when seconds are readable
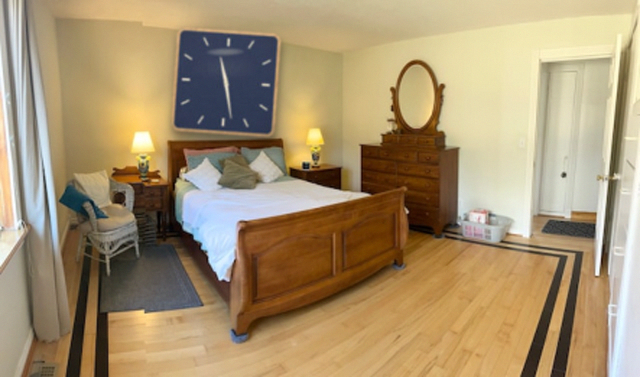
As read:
11.28
